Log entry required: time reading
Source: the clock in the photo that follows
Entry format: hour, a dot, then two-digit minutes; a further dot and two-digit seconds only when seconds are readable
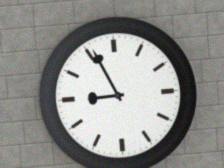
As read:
8.56
